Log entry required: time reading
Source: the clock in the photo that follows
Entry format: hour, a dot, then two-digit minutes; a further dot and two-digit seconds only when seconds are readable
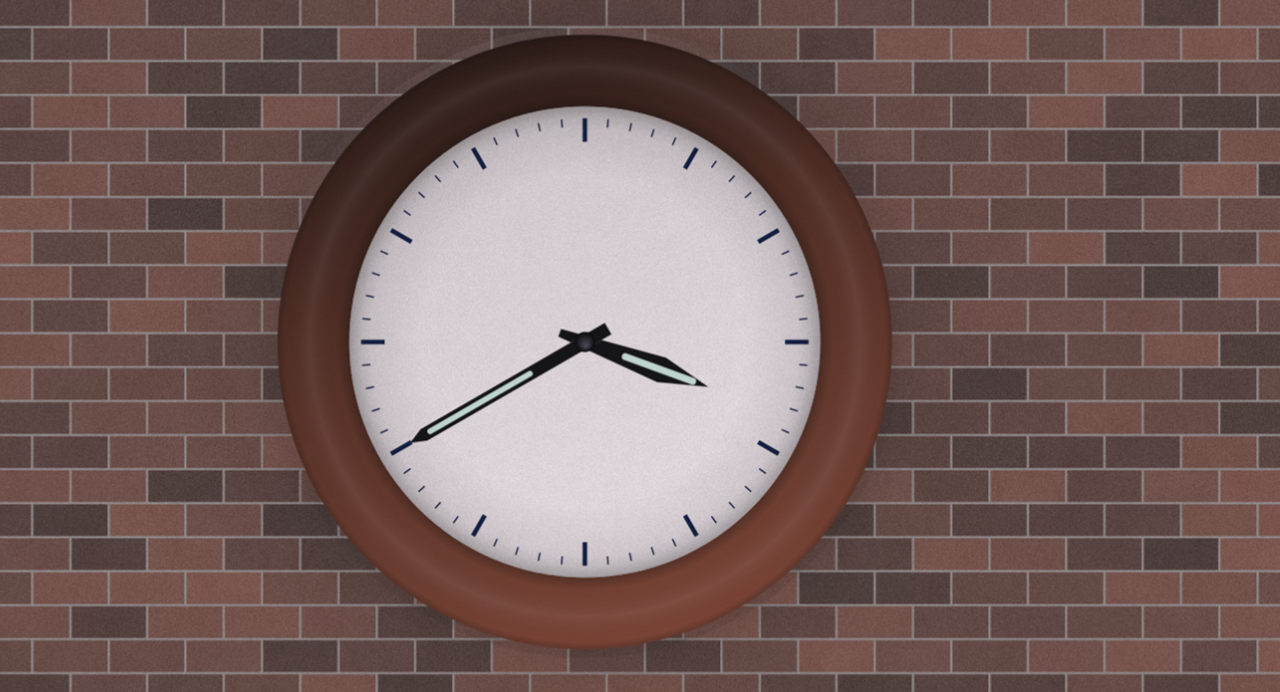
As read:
3.40
